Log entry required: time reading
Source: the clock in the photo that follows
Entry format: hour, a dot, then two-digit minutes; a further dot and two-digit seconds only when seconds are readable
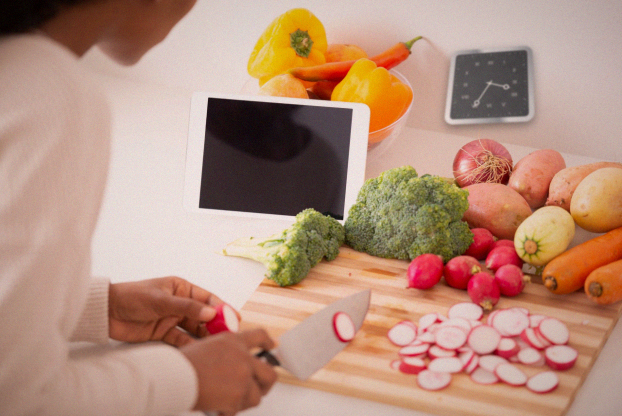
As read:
3.35
